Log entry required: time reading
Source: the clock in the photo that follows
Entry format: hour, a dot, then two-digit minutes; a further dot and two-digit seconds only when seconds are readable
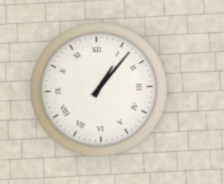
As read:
1.07
